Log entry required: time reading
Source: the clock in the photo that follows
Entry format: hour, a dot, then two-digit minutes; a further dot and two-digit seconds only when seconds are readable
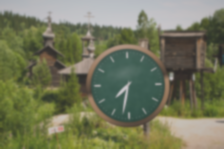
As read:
7.32
